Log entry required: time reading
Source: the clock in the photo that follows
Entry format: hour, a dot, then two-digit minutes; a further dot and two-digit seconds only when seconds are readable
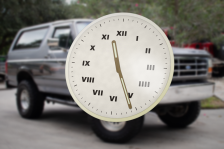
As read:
11.26
